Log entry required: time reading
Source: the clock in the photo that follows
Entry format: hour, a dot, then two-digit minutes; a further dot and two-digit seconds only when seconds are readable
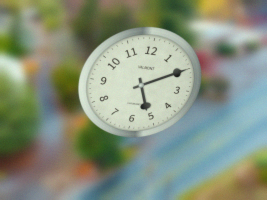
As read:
5.10
